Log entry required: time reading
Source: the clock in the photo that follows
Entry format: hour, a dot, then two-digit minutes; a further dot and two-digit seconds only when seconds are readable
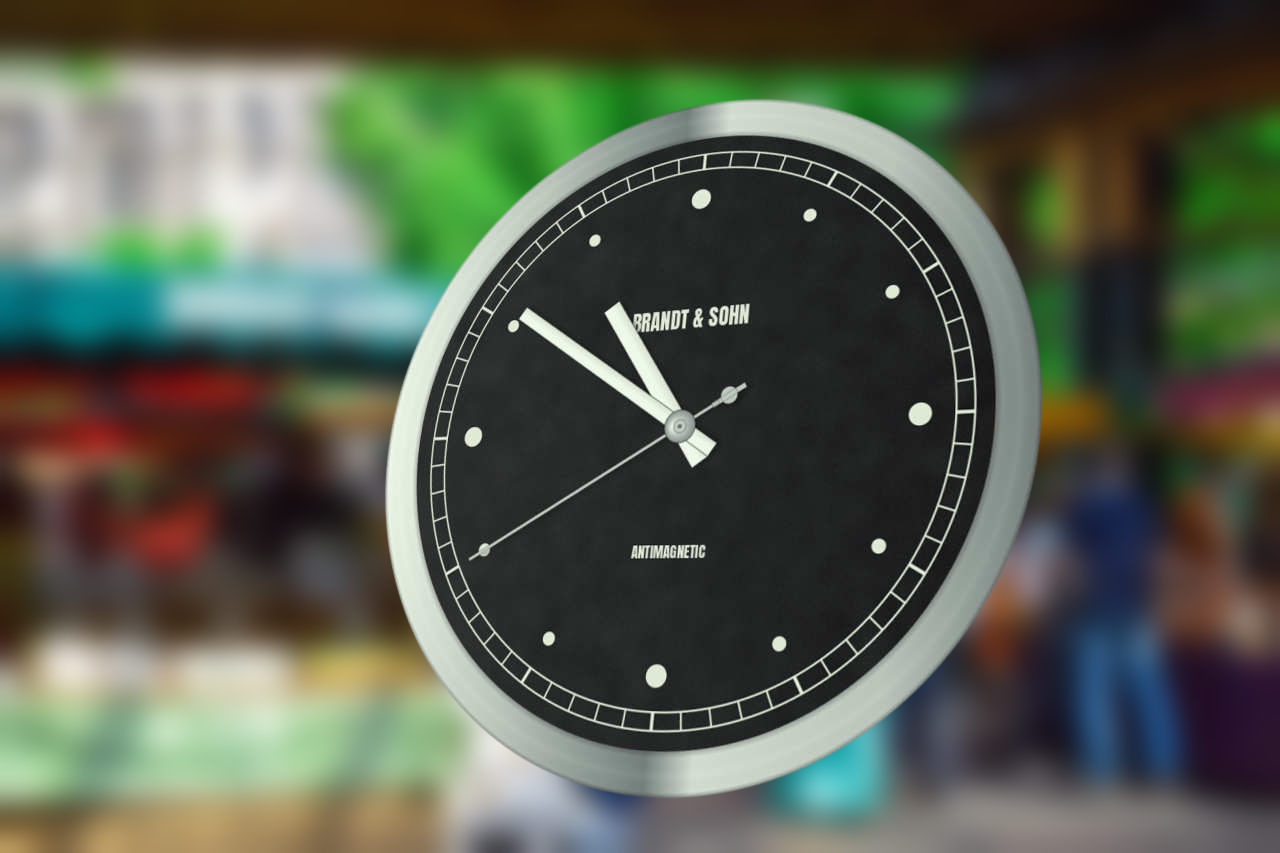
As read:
10.50.40
